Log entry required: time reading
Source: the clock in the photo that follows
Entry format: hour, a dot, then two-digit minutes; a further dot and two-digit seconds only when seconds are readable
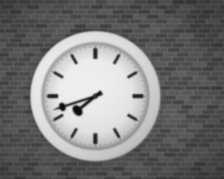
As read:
7.42
